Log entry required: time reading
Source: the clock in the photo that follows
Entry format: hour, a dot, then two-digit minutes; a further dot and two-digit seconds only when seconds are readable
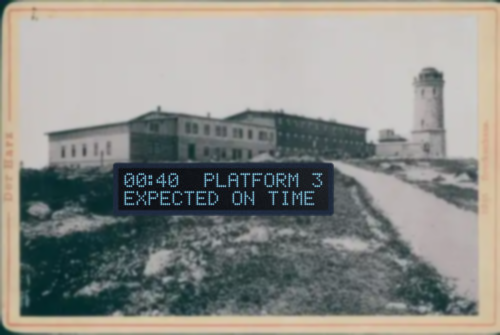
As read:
0.40
